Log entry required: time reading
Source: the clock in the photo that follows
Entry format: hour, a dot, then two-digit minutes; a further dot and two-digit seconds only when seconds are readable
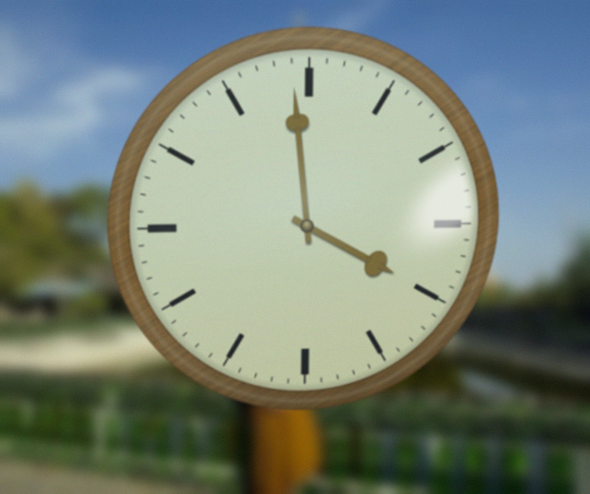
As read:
3.59
